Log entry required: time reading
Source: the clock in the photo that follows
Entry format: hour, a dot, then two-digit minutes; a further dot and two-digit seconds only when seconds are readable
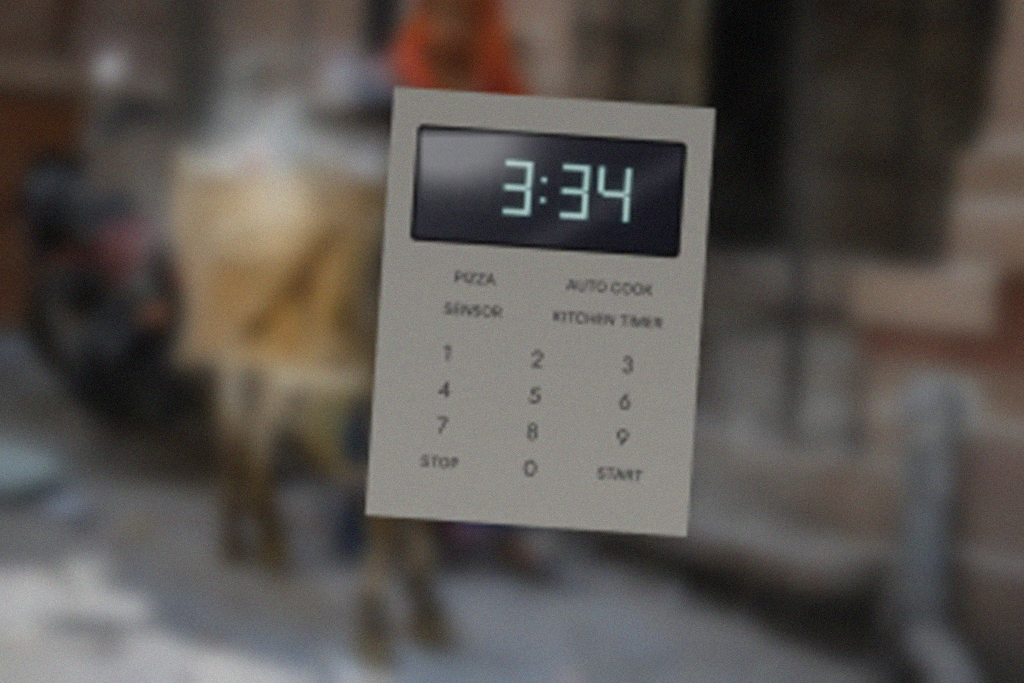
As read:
3.34
